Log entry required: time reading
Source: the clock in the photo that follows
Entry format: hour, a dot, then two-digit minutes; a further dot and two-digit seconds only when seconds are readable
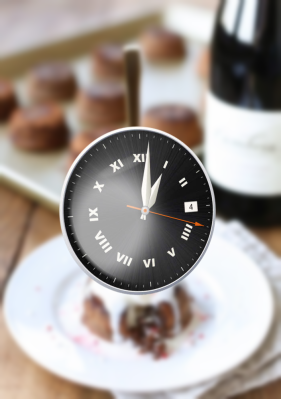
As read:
1.01.18
